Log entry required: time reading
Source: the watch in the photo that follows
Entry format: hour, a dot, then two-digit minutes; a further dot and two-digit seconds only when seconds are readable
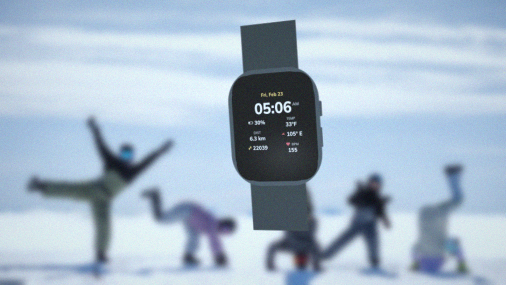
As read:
5.06
